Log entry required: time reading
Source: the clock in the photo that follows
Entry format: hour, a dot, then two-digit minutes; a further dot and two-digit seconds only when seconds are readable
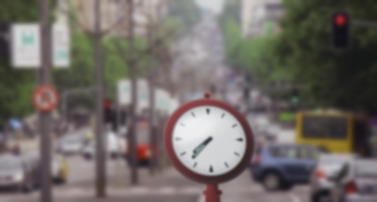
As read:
7.37
